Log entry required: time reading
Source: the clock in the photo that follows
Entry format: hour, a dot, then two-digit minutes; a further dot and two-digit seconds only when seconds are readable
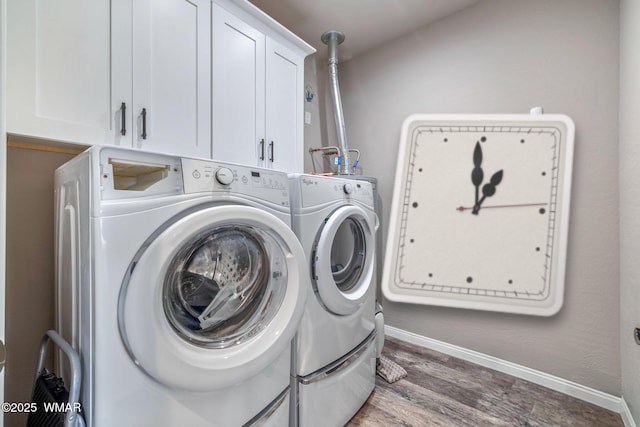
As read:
12.59.14
